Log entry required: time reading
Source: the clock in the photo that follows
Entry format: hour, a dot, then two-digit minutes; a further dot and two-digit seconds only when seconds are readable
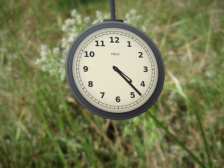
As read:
4.23
